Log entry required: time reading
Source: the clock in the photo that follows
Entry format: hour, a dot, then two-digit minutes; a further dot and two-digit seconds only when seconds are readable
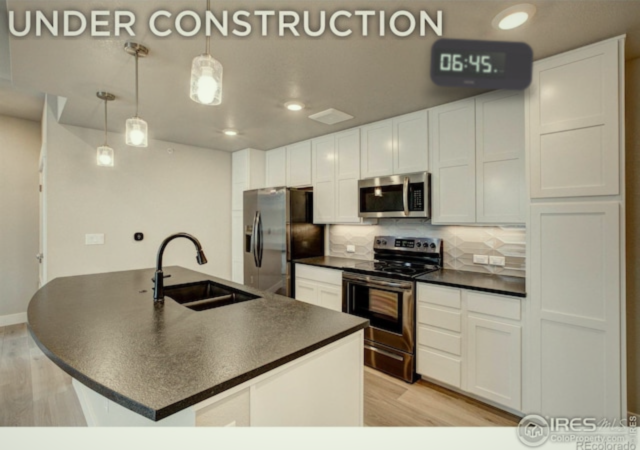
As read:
6.45
